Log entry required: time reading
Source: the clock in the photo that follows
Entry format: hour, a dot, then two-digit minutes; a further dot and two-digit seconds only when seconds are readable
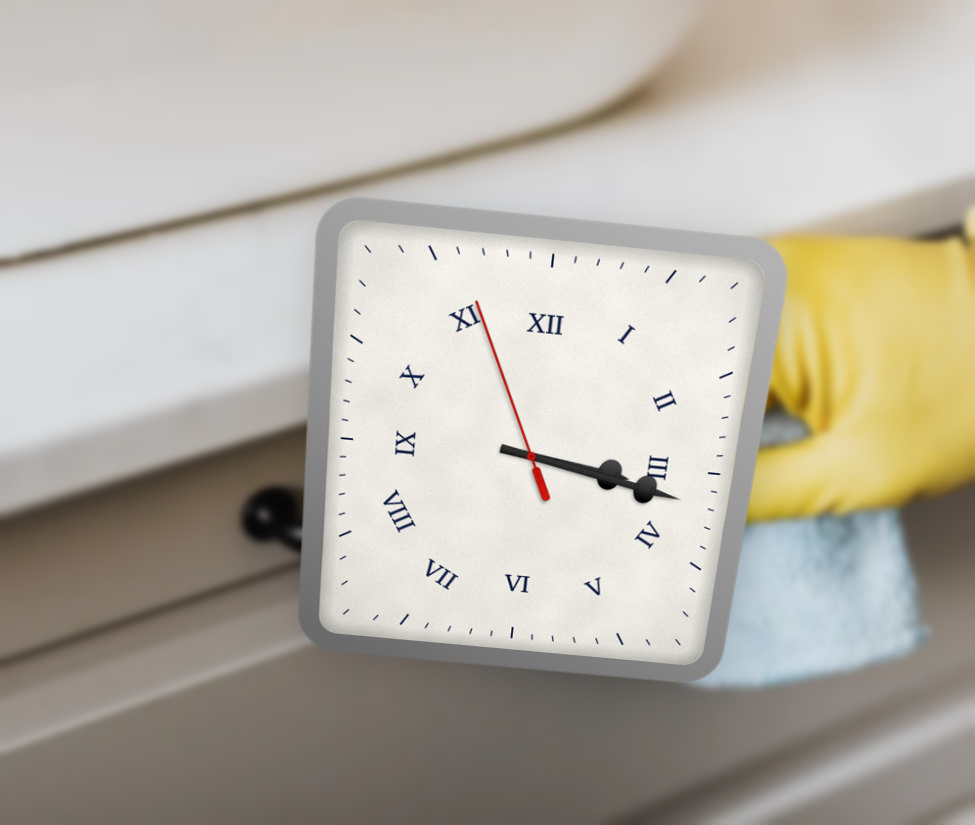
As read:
3.16.56
